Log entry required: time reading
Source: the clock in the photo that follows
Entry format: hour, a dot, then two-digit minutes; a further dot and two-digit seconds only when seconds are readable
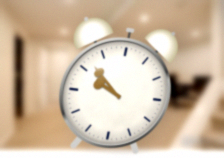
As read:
9.52
